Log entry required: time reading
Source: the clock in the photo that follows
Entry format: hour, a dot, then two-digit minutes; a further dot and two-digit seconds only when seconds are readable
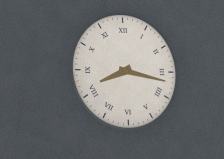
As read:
8.17
